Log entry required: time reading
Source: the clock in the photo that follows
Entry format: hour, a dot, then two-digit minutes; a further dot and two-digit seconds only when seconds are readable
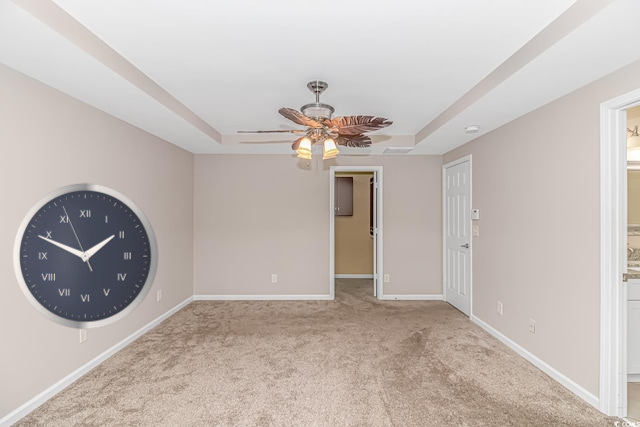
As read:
1.48.56
